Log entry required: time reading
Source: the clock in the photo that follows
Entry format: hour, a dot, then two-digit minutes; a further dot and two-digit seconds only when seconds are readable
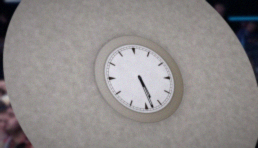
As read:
5.28
